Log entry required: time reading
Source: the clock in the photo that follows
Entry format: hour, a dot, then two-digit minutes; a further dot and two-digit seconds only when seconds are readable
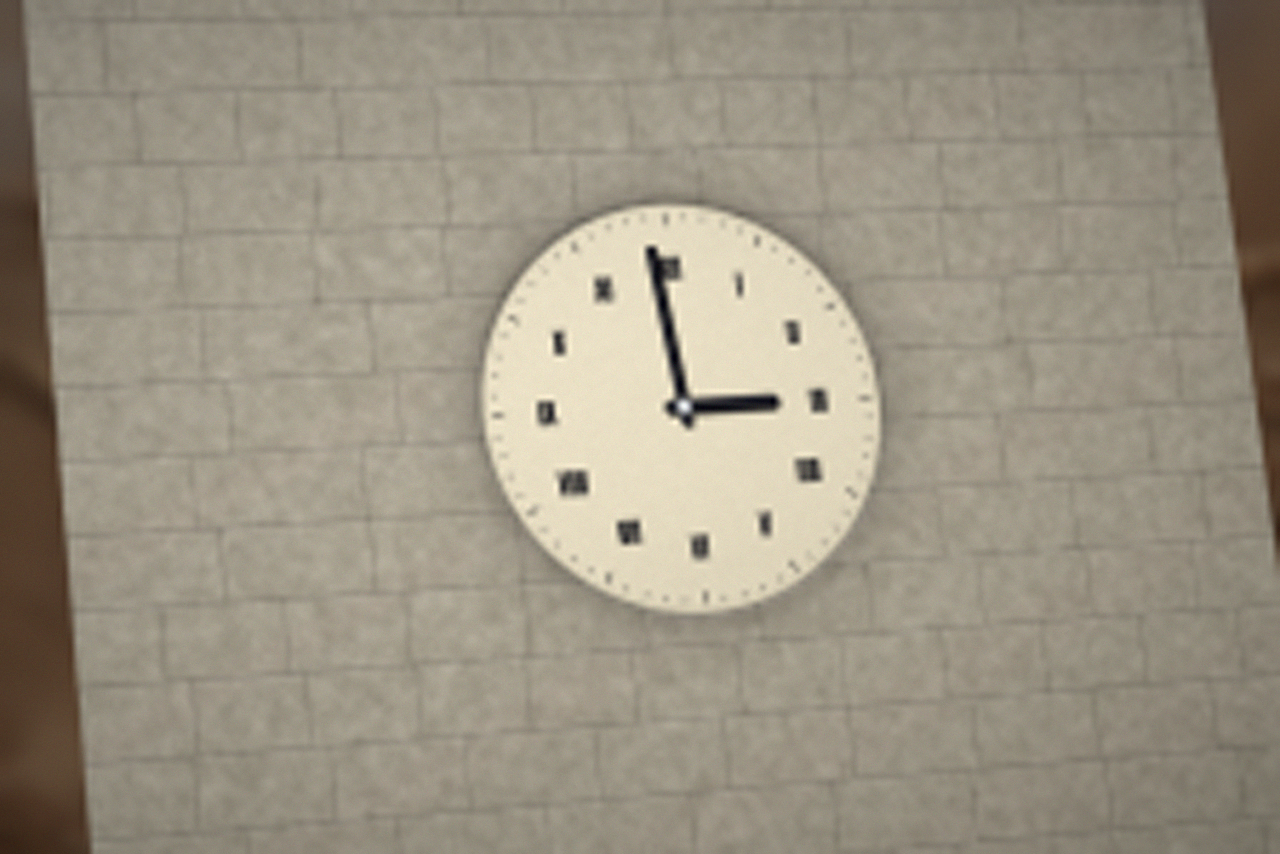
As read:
2.59
